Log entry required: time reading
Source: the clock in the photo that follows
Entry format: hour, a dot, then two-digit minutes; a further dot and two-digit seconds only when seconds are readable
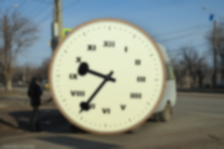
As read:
9.36
